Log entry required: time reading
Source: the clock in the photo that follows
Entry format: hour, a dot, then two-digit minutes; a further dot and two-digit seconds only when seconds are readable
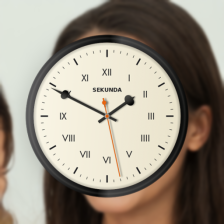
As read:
1.49.28
